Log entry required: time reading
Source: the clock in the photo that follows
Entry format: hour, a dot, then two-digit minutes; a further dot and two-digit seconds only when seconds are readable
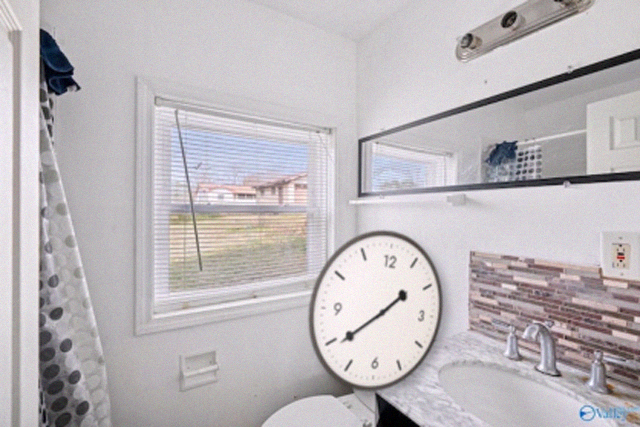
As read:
1.39
